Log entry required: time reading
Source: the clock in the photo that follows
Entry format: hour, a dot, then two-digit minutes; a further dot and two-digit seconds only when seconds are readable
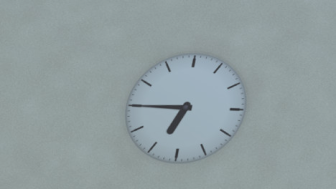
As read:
6.45
